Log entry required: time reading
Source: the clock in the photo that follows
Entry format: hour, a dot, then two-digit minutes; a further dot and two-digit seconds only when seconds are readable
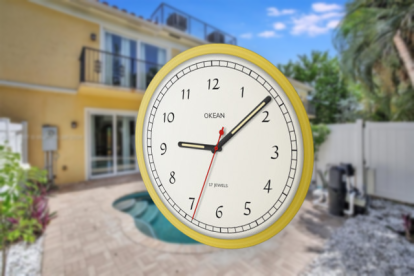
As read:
9.08.34
